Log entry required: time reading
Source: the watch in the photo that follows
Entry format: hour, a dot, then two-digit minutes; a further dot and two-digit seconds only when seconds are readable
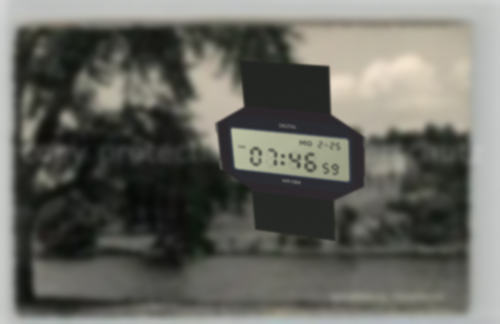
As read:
7.46.59
